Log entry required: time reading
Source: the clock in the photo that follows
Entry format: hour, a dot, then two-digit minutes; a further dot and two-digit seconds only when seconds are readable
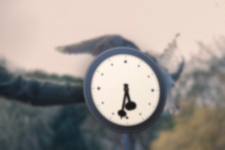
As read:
5.32
